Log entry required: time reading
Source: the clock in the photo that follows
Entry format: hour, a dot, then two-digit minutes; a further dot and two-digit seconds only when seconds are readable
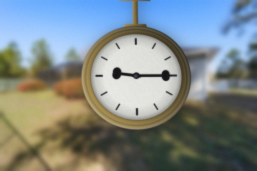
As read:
9.15
